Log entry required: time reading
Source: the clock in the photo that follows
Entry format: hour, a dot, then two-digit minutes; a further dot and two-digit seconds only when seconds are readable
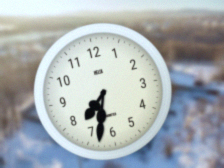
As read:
7.33
